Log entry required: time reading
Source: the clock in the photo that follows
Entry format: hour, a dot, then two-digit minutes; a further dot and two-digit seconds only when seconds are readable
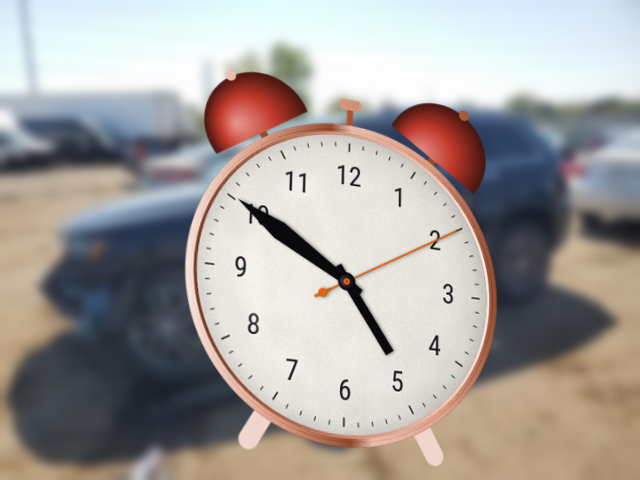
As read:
4.50.10
